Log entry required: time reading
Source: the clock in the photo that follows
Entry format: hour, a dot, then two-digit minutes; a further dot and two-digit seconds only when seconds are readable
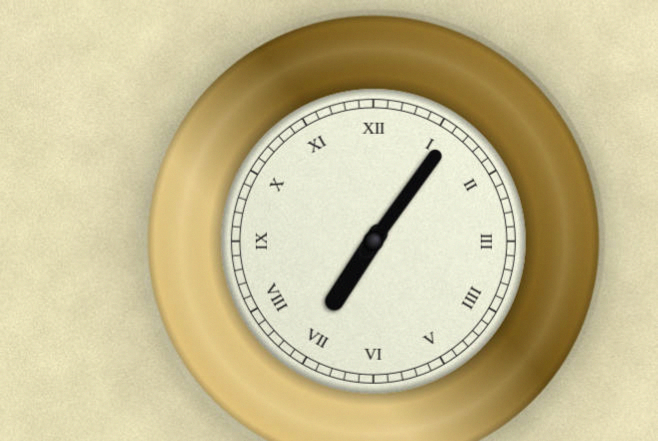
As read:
7.06
